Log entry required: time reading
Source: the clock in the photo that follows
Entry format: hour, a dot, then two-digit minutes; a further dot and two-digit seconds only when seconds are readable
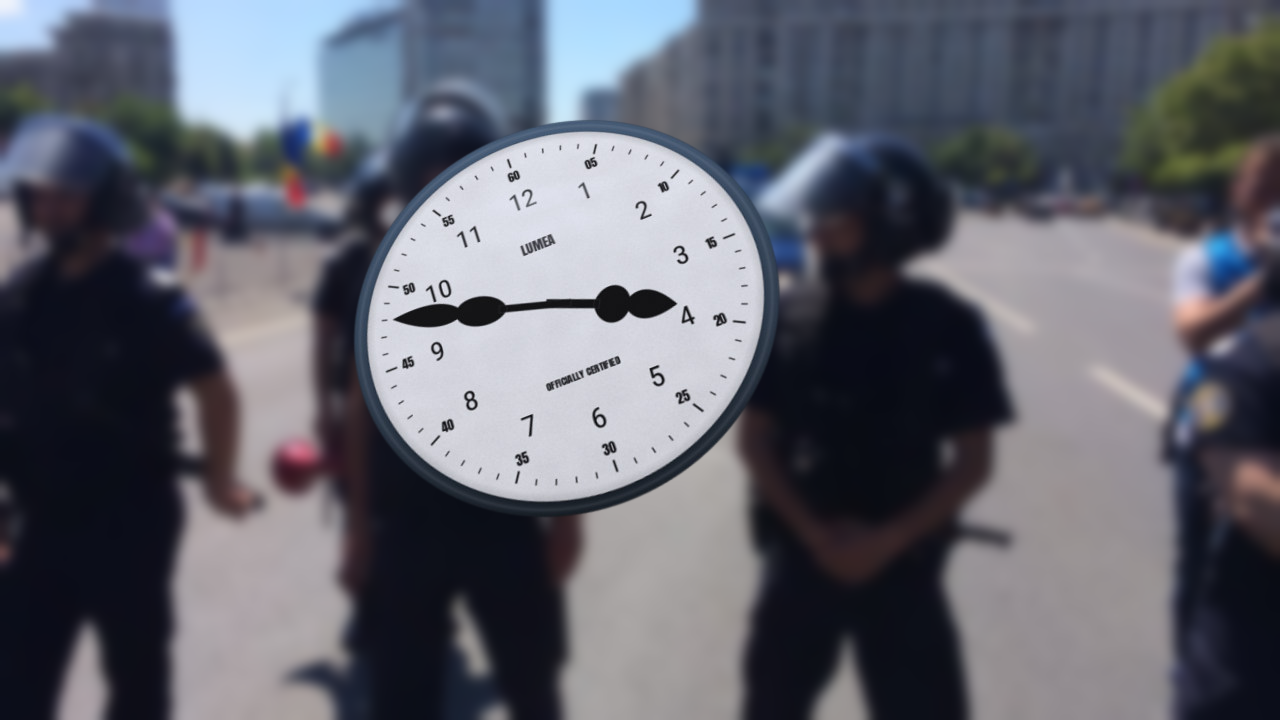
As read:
3.48
